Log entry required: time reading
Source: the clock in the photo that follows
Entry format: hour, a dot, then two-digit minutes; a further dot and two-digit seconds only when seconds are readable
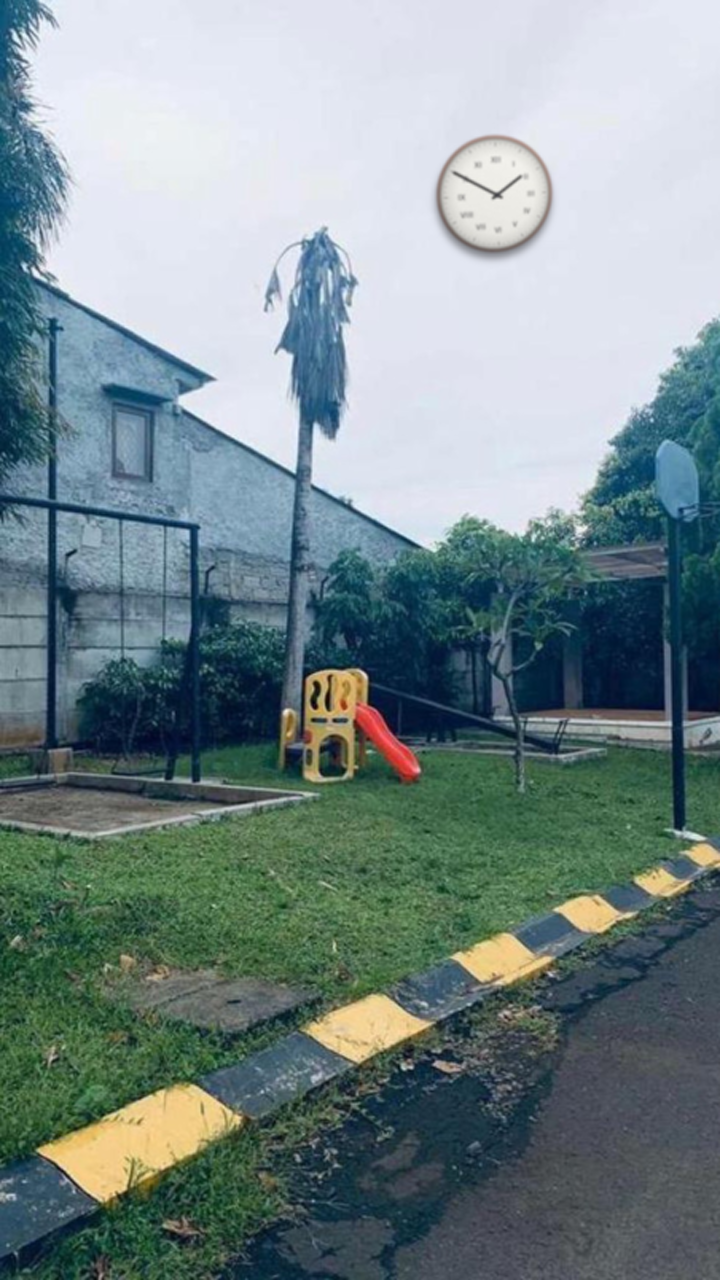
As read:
1.50
